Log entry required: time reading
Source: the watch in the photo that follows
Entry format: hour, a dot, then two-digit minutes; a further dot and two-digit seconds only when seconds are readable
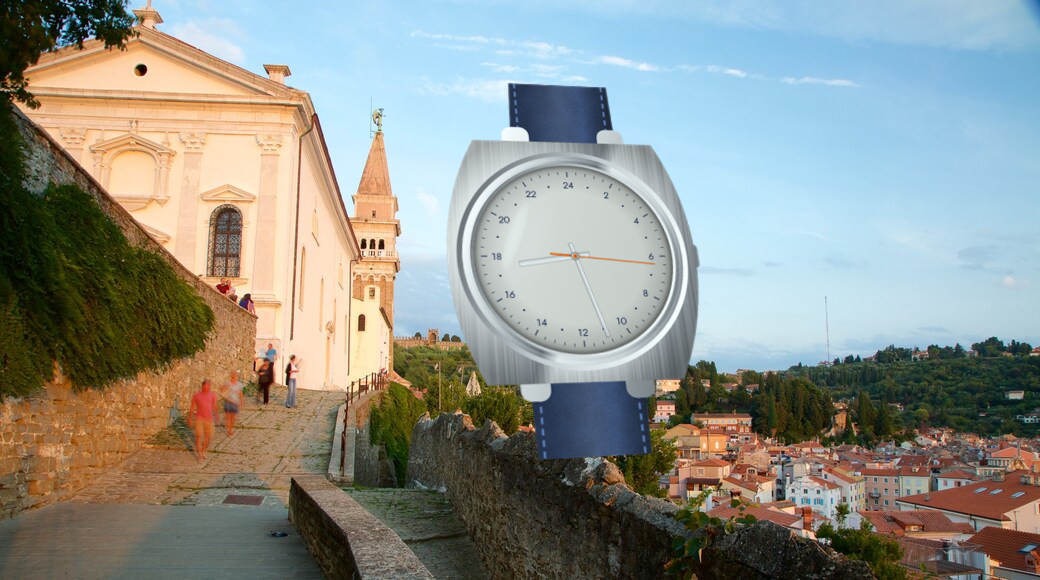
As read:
17.27.16
